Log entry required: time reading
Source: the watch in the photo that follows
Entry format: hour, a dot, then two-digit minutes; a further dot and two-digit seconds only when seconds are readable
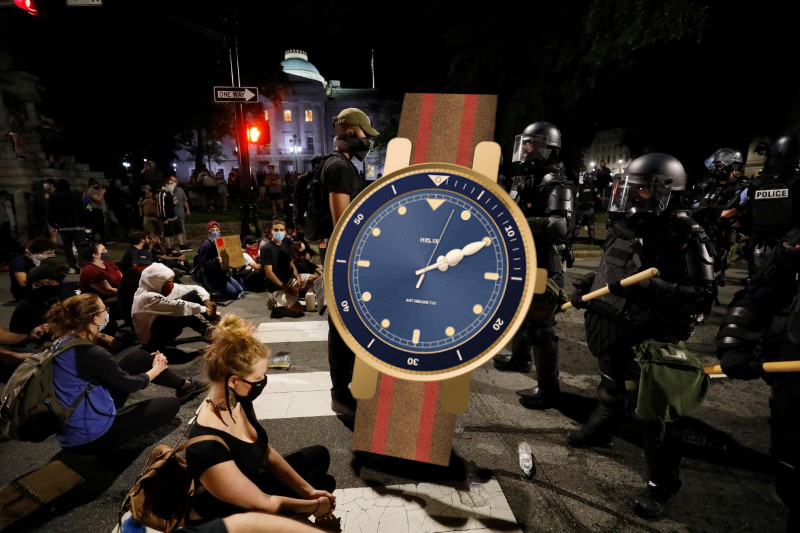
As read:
2.10.03
